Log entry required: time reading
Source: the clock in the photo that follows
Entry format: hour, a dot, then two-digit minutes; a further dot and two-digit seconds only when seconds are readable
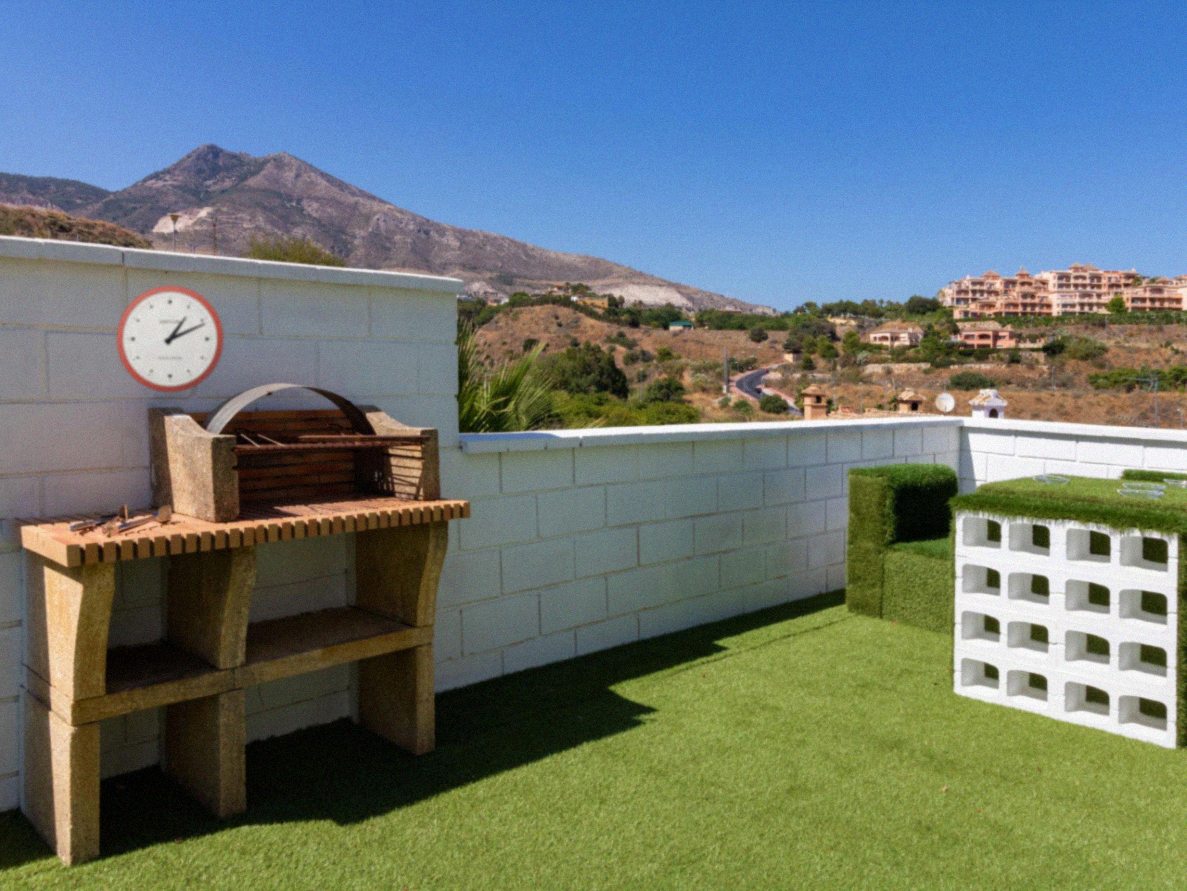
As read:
1.11
